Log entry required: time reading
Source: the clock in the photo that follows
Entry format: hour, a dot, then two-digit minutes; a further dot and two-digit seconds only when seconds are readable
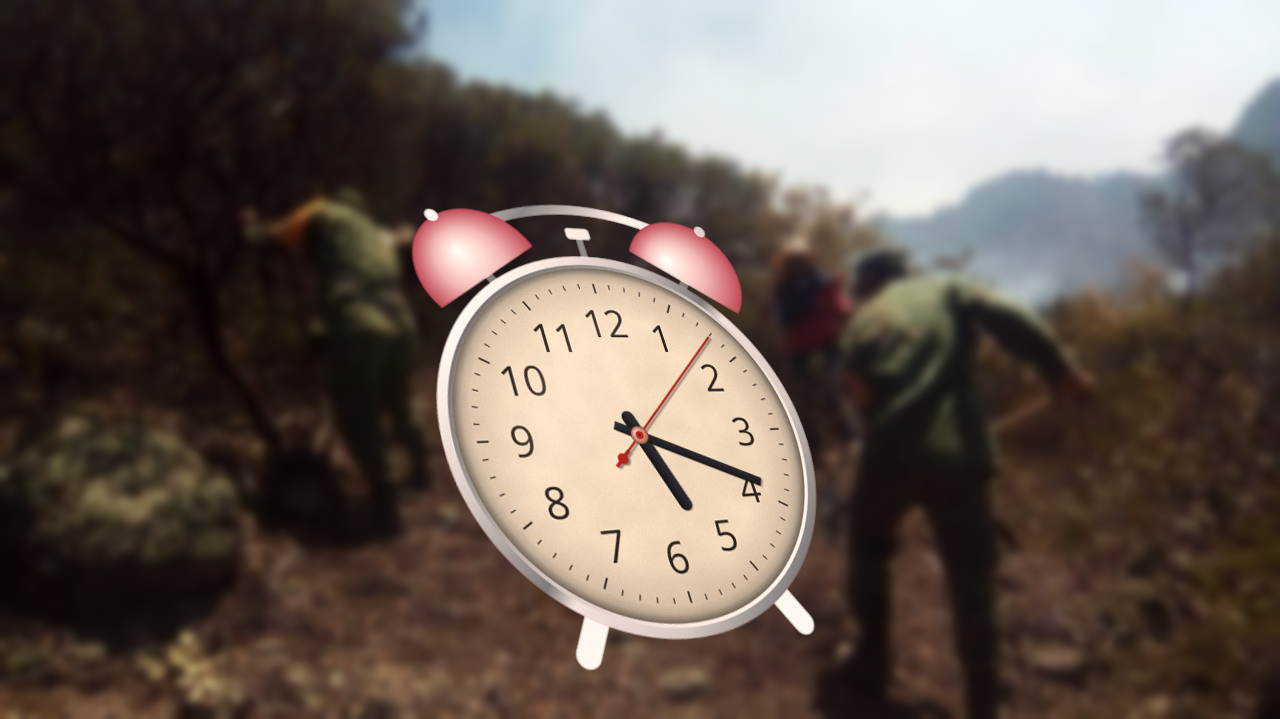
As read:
5.19.08
